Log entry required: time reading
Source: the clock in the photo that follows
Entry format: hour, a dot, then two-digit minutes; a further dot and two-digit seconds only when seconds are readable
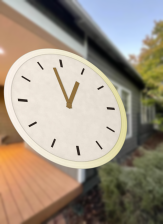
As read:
12.58
